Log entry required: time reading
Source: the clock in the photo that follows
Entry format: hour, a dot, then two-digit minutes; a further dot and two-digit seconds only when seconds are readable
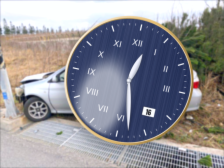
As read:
12.28
